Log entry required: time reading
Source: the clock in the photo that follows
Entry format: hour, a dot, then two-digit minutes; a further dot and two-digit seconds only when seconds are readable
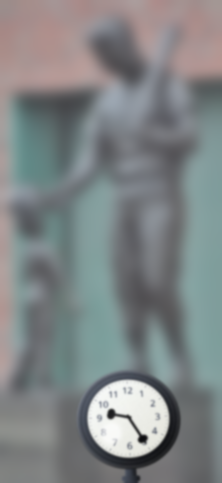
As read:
9.25
